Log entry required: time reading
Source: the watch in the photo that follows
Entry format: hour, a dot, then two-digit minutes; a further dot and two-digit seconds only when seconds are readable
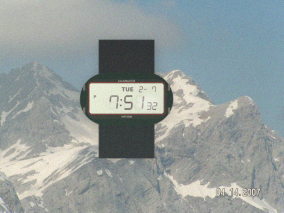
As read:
7.51.32
